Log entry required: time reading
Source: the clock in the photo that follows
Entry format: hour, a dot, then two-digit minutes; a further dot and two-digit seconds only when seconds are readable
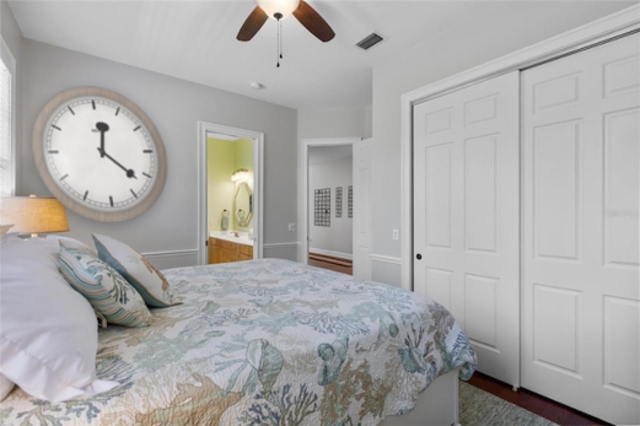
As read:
12.22
